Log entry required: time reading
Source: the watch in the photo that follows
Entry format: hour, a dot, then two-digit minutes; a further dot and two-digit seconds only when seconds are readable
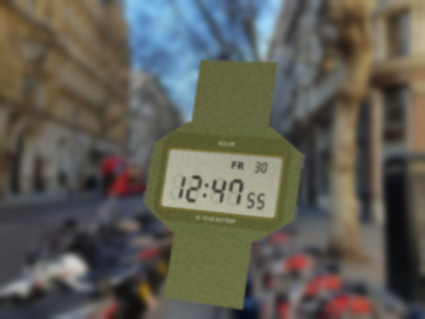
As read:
12.47.55
